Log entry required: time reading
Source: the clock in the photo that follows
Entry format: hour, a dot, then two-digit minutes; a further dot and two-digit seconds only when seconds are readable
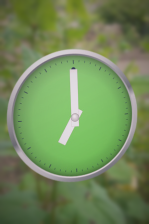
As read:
7.00
